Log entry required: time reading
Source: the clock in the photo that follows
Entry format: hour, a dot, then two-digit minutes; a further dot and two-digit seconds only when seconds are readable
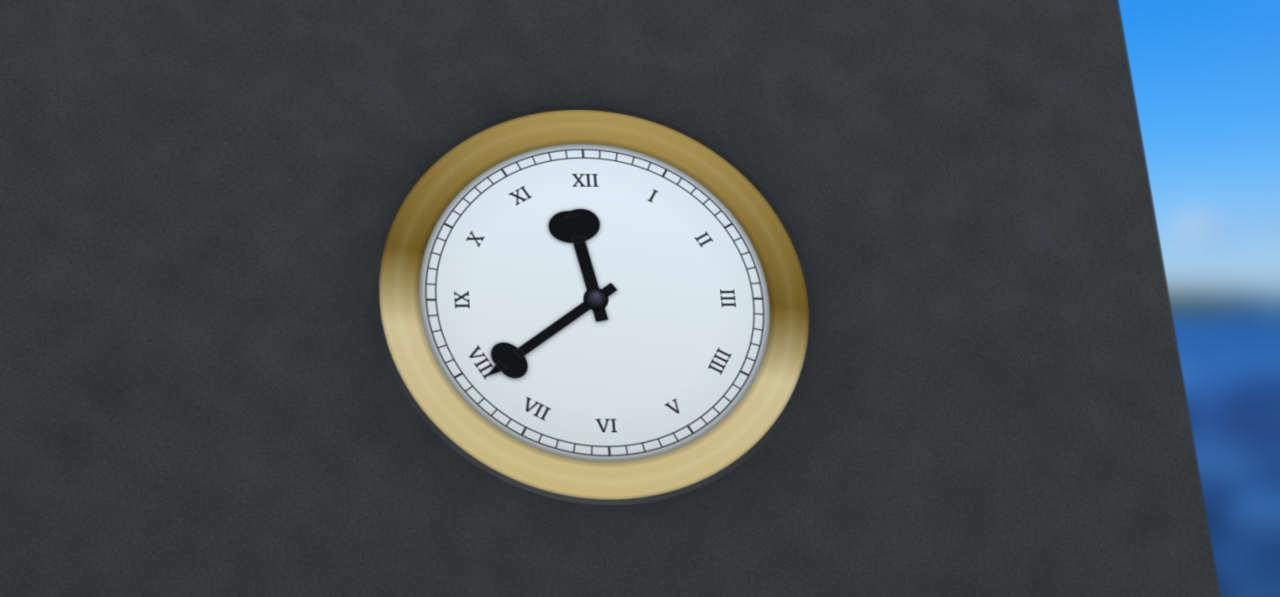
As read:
11.39
